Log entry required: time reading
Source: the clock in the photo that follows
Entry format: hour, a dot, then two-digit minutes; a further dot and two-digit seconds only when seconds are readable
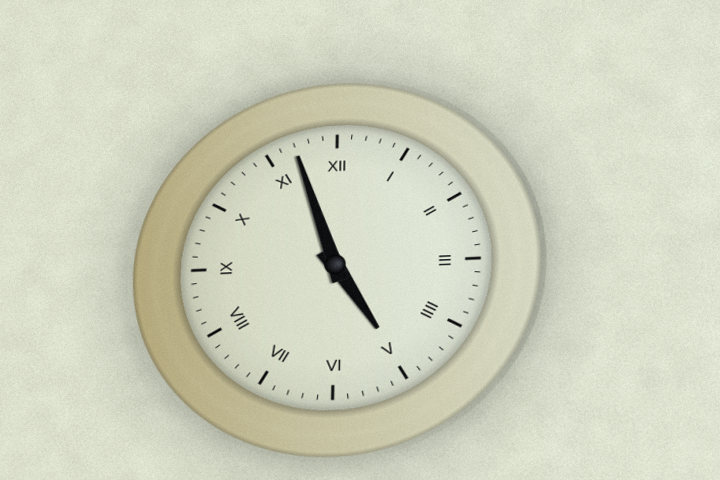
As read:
4.57
